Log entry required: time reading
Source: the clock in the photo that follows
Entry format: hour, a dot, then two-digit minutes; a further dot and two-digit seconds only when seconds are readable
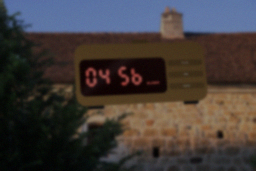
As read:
4.56
